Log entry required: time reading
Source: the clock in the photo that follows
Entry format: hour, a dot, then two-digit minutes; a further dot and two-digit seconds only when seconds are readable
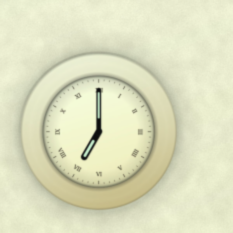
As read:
7.00
